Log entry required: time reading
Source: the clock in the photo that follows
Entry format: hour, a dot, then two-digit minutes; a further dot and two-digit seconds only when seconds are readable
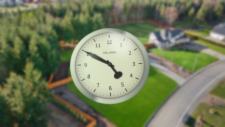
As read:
4.50
